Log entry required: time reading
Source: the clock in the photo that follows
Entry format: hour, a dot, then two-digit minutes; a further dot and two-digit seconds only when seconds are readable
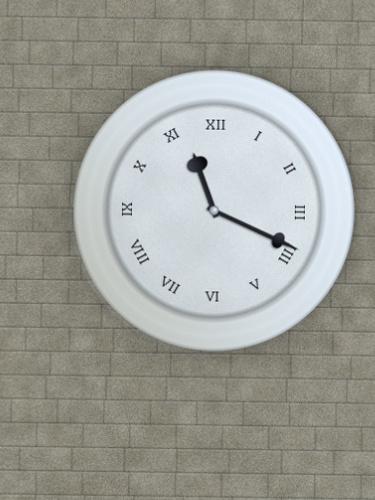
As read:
11.19
